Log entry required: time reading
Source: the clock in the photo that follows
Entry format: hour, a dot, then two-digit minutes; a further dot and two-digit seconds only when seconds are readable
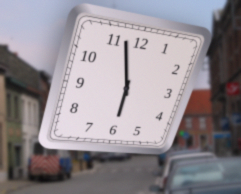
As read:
5.57
